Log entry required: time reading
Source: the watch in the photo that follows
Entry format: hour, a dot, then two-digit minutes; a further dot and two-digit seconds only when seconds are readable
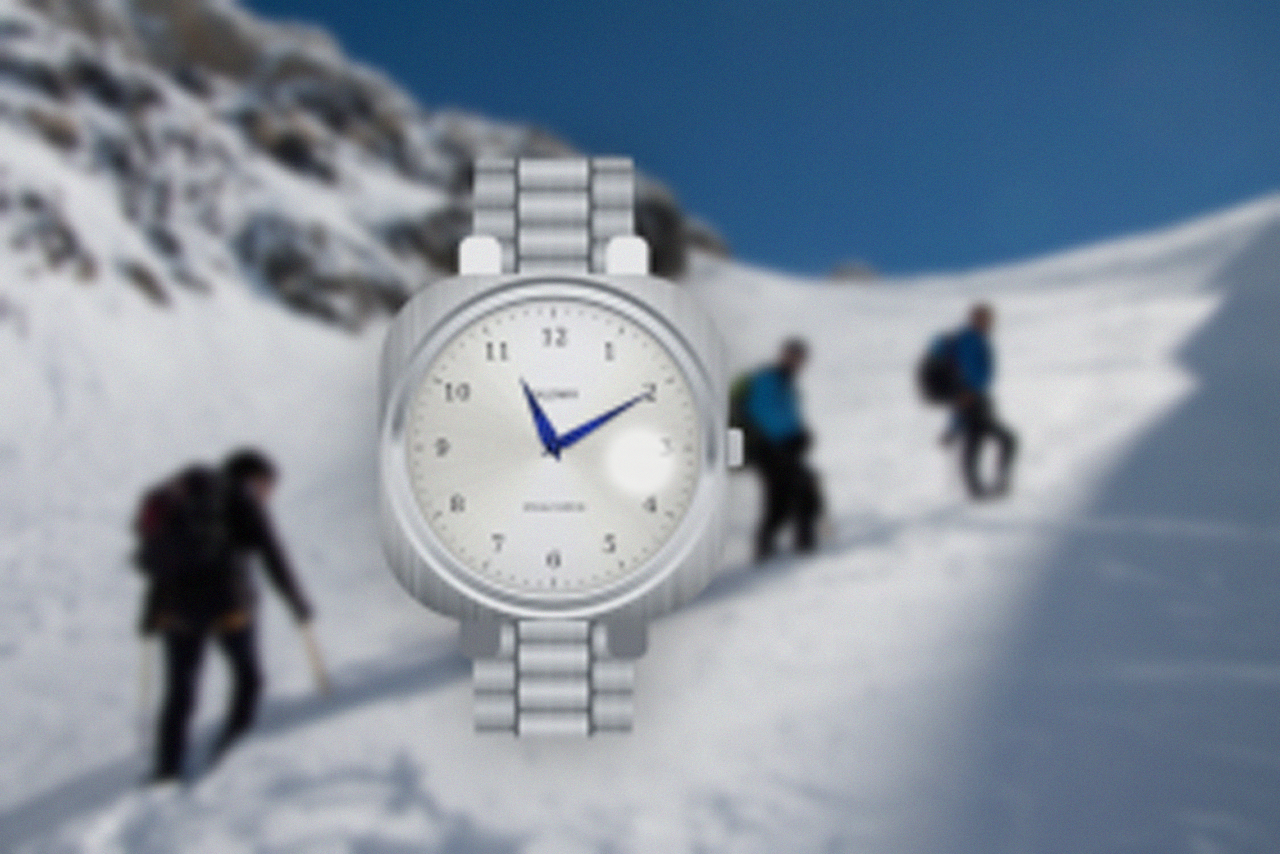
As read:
11.10
